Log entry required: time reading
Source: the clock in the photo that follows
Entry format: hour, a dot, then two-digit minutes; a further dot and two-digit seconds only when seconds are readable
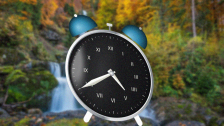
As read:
4.40
